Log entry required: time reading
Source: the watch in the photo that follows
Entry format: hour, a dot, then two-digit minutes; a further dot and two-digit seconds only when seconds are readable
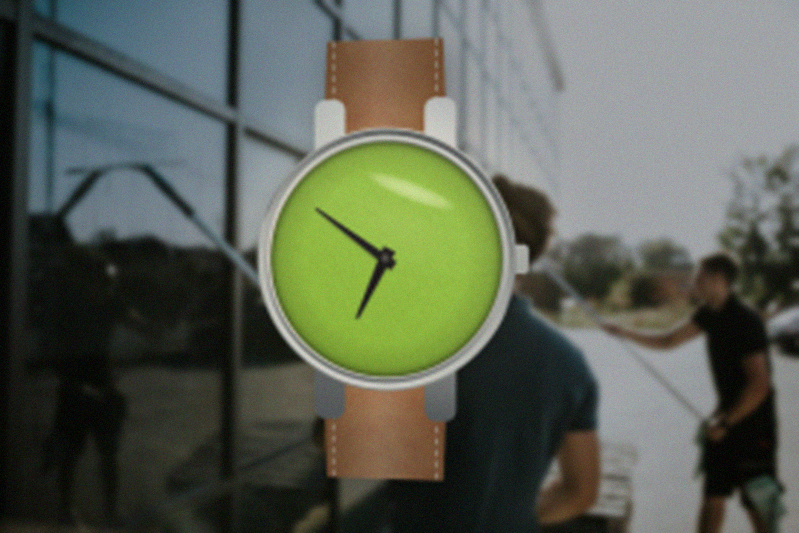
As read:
6.51
